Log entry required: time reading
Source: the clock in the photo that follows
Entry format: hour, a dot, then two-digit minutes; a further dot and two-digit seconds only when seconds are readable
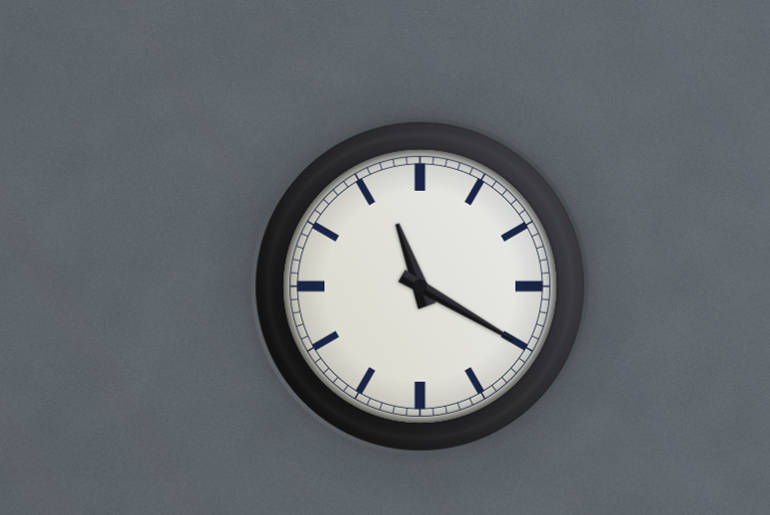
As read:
11.20
